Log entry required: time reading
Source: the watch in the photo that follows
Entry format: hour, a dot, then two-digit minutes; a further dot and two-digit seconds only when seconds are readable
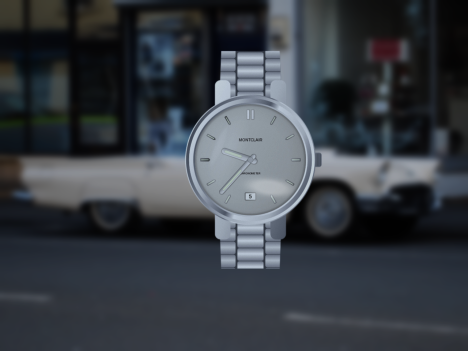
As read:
9.37
